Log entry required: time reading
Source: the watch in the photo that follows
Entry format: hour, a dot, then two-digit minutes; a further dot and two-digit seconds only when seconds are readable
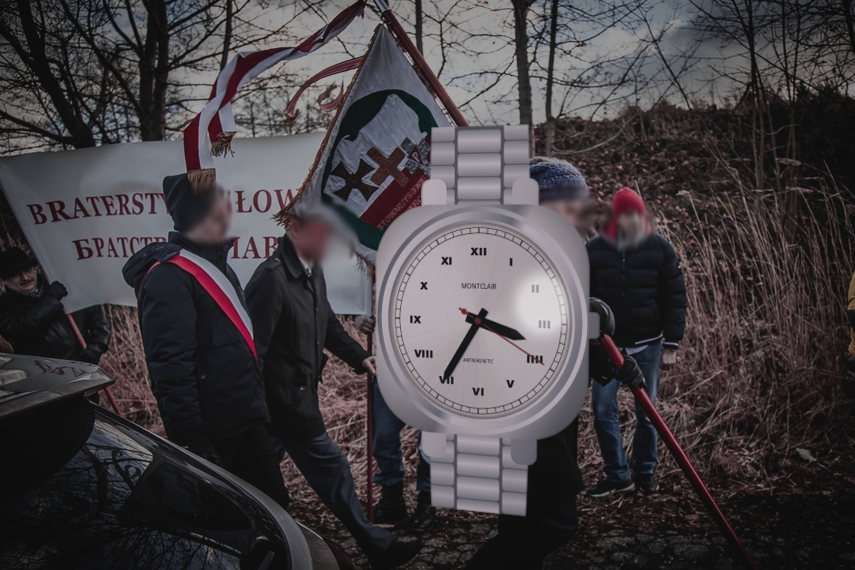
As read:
3.35.20
